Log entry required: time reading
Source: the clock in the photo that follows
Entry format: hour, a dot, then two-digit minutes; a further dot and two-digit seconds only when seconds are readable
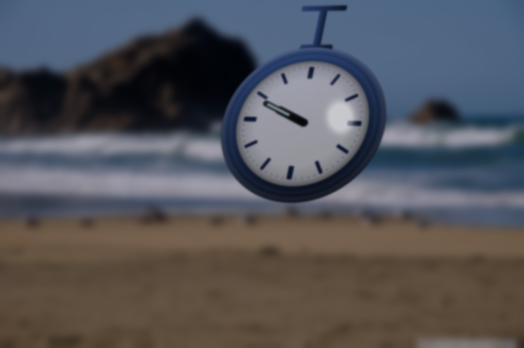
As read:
9.49
